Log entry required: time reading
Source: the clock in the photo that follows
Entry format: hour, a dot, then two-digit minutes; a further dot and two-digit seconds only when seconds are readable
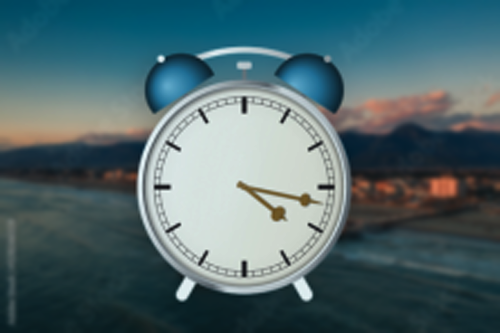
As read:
4.17
